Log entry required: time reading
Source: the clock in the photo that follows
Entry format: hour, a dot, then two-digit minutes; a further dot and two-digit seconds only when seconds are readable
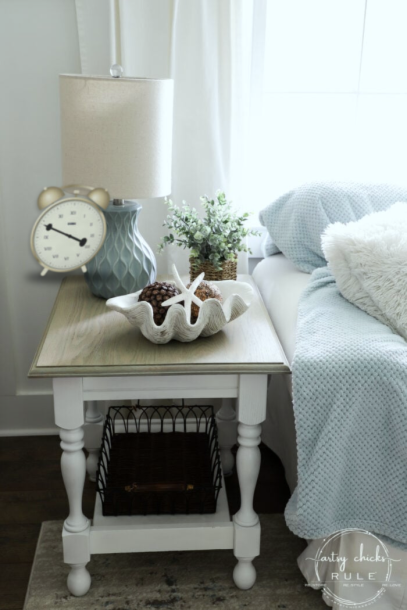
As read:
3.49
